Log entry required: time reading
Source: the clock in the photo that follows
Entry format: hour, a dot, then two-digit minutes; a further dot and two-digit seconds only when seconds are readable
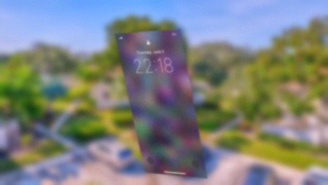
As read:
22.18
